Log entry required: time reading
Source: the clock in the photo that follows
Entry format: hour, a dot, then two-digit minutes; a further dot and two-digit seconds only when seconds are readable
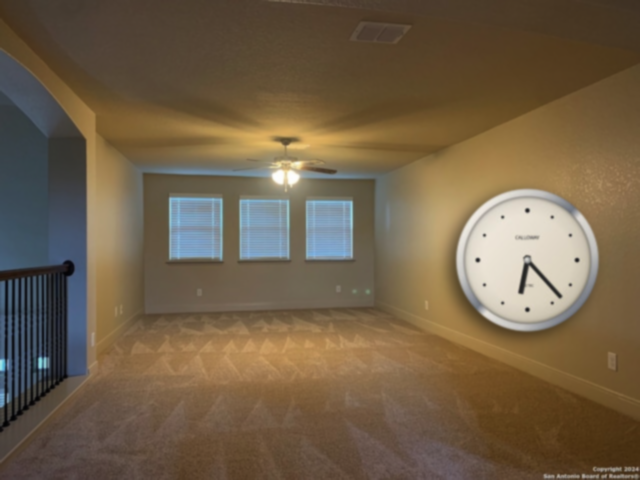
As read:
6.23
